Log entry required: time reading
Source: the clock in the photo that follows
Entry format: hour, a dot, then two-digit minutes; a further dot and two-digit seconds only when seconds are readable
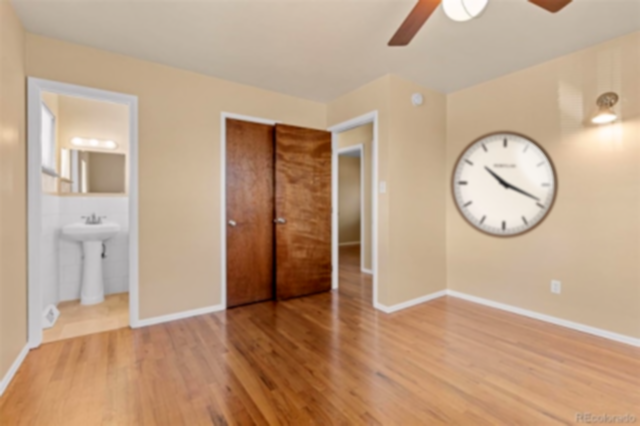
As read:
10.19
